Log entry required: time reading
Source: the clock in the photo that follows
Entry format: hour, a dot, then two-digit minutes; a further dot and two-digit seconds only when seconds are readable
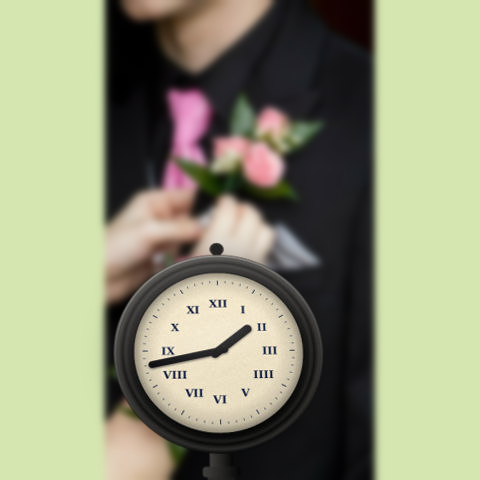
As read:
1.43
